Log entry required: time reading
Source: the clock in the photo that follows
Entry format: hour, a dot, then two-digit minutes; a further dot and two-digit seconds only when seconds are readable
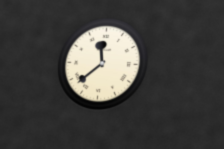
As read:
11.38
